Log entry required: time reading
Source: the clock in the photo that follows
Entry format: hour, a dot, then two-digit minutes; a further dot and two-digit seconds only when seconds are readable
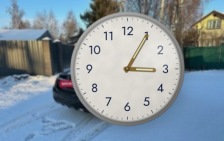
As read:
3.05
